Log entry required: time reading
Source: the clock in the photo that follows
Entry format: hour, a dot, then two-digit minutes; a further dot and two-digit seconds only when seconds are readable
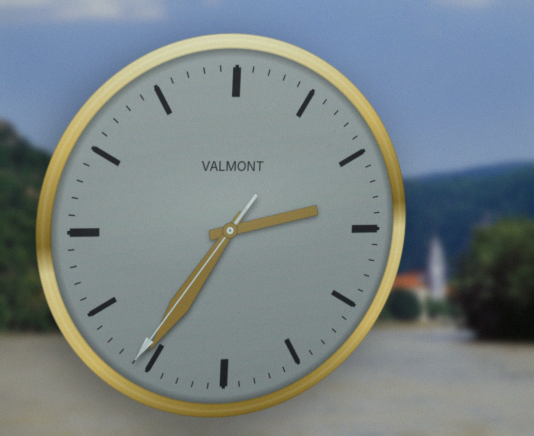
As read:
2.35.36
